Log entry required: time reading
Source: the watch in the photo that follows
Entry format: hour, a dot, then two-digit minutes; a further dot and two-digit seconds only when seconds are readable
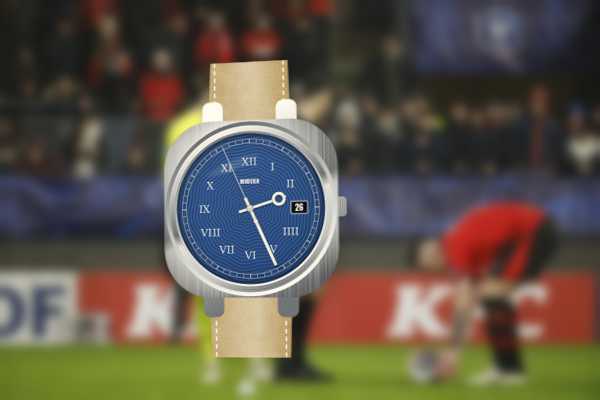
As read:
2.25.56
